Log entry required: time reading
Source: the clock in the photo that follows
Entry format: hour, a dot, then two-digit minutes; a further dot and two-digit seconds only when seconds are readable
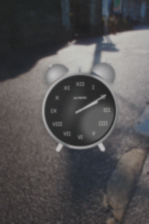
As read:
2.10
